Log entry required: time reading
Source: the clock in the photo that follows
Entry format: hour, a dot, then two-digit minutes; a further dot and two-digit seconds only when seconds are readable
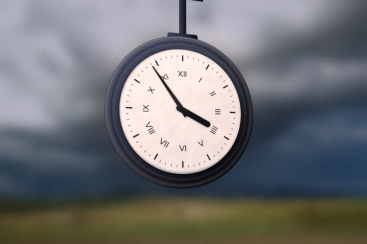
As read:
3.54
